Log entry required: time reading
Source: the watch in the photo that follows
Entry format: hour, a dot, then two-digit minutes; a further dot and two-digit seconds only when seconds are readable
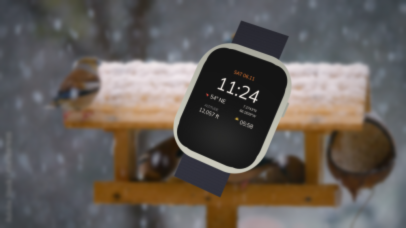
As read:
11.24
